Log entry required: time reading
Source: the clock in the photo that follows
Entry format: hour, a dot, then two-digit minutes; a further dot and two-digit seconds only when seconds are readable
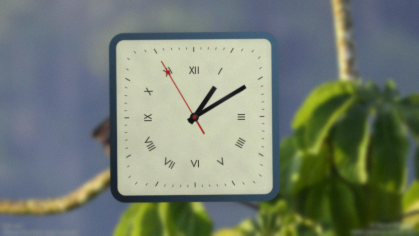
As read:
1.09.55
